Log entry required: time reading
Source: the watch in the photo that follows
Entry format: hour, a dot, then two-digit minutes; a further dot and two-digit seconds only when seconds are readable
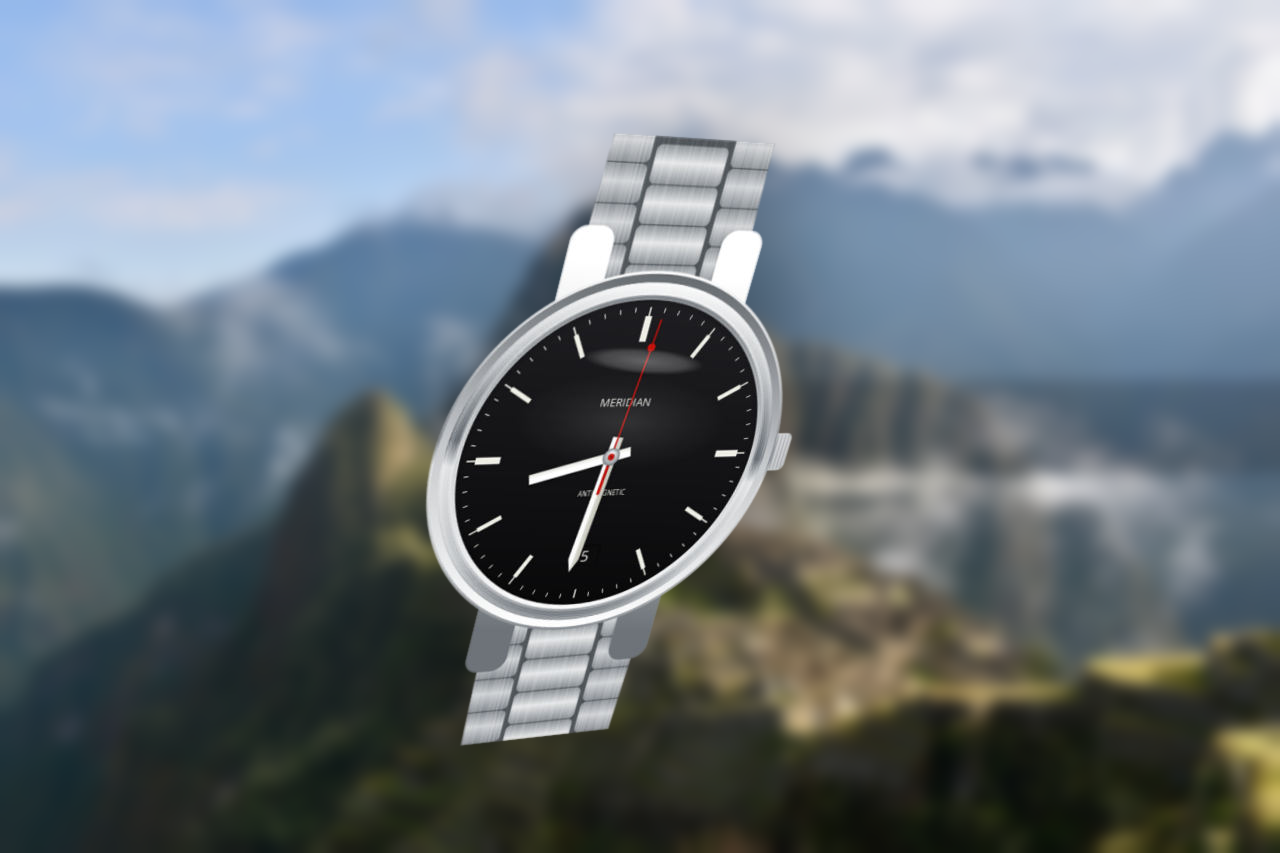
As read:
8.31.01
